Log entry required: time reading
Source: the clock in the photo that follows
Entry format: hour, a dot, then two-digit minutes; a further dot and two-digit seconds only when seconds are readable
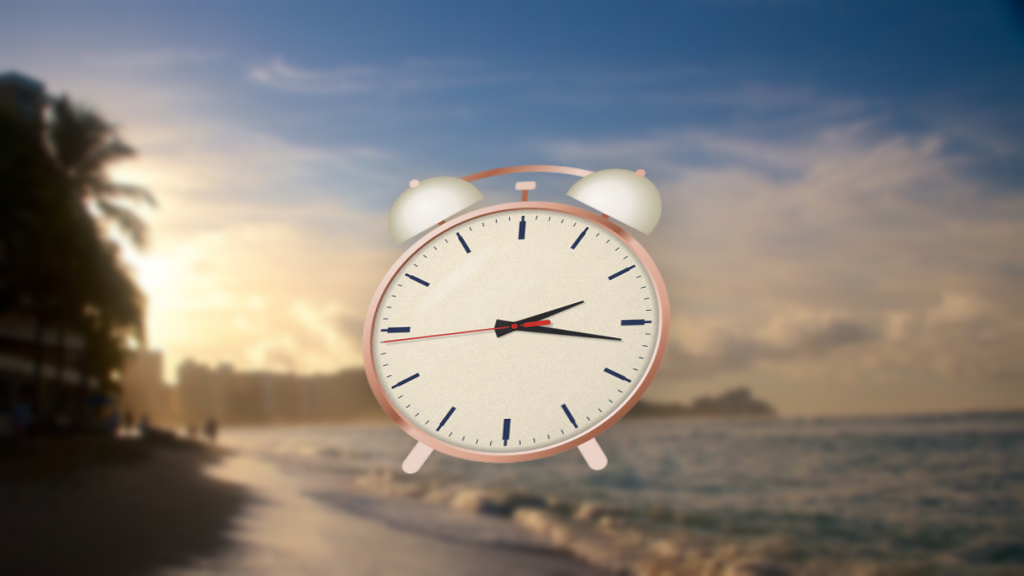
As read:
2.16.44
